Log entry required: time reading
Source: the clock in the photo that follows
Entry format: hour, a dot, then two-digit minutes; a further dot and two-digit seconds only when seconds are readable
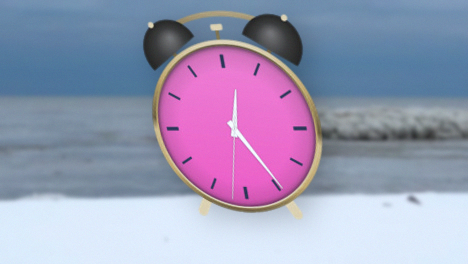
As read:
12.24.32
